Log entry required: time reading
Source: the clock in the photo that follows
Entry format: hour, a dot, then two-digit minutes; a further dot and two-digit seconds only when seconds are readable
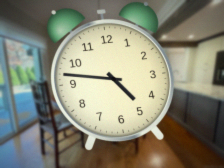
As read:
4.47
